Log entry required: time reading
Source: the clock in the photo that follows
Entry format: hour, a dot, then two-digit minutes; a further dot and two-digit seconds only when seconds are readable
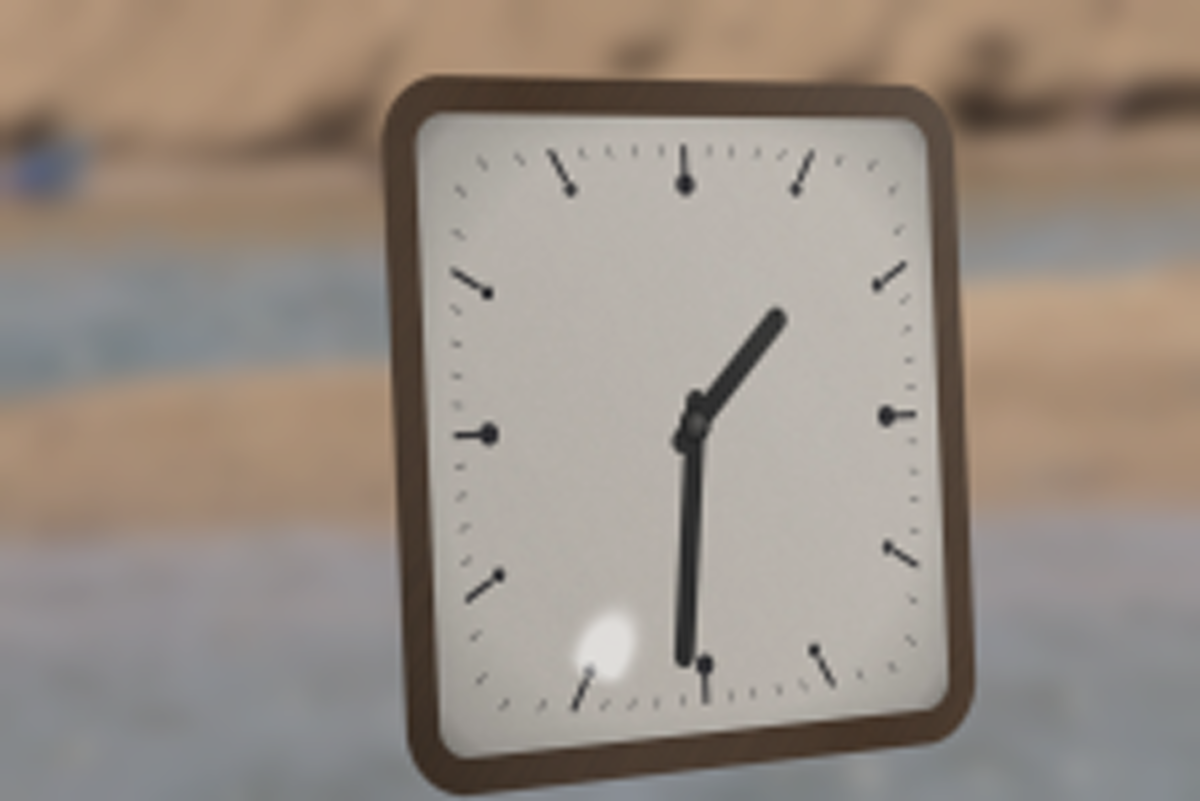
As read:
1.31
